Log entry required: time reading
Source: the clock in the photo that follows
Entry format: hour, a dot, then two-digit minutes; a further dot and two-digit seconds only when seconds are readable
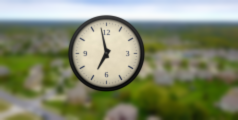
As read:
6.58
